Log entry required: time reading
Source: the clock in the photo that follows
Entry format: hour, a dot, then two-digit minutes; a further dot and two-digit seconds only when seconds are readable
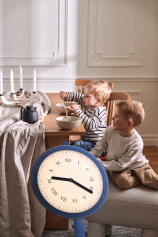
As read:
9.21
